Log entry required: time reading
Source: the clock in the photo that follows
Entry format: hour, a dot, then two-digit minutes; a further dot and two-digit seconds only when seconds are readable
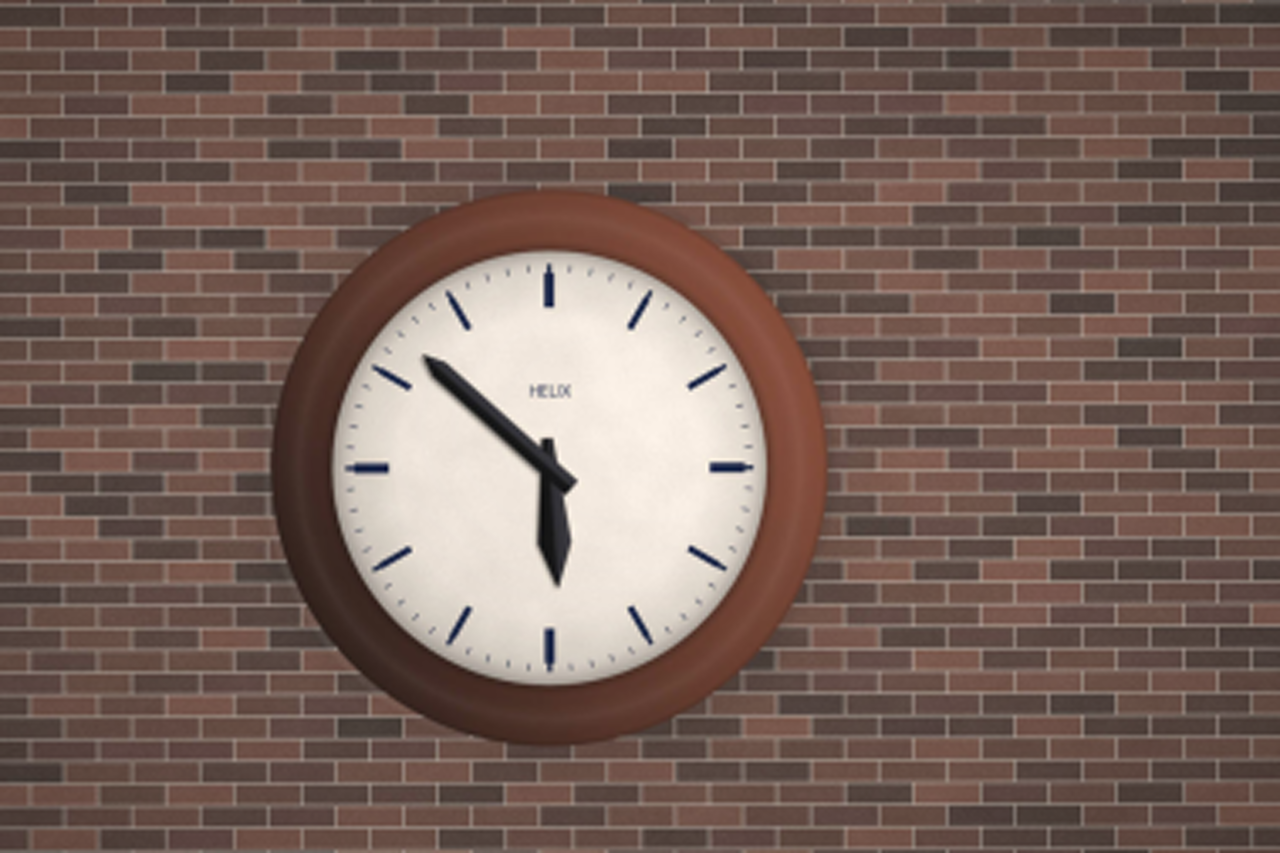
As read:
5.52
